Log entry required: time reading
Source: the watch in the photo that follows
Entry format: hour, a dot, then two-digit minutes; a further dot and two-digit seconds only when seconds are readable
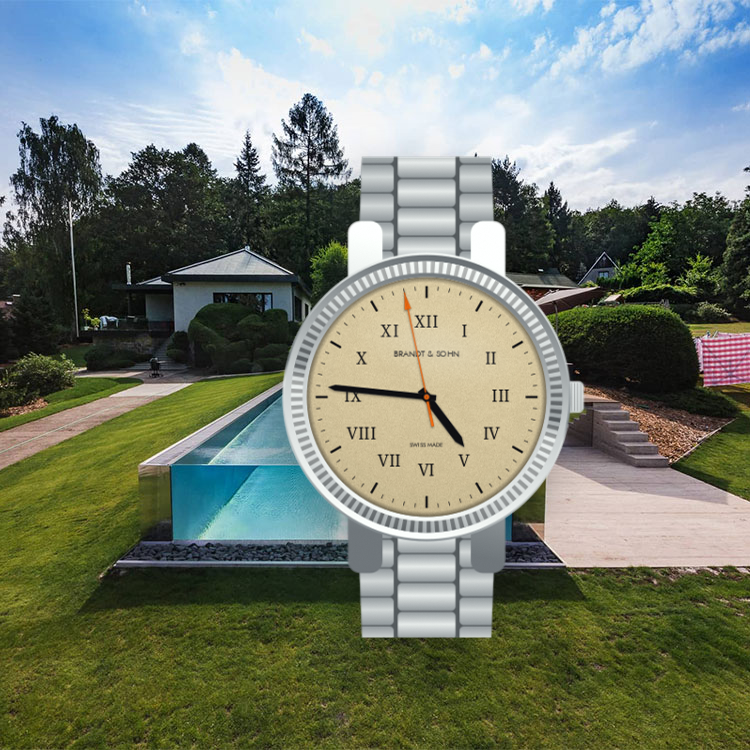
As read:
4.45.58
